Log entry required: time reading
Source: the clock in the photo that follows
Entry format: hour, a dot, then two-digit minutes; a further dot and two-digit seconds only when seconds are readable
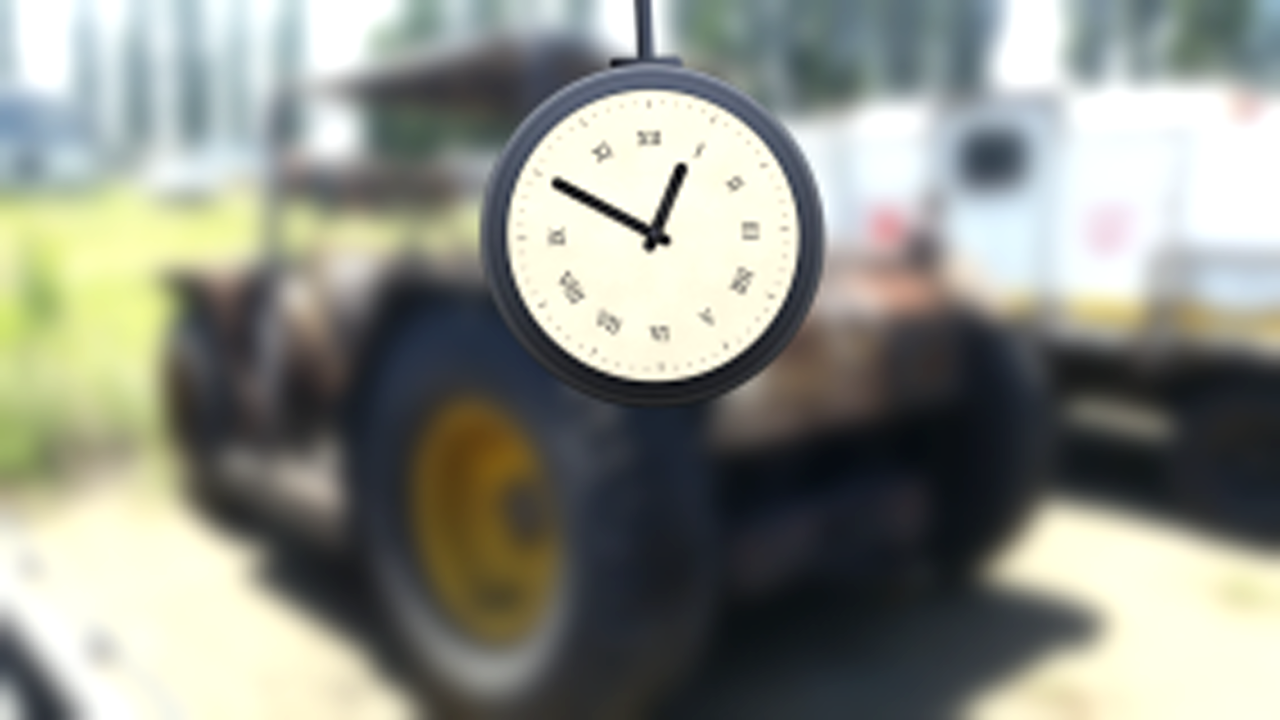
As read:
12.50
